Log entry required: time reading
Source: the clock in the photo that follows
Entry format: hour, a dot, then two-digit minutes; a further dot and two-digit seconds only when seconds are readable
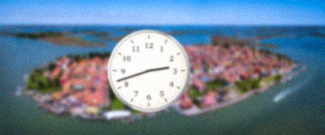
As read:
2.42
